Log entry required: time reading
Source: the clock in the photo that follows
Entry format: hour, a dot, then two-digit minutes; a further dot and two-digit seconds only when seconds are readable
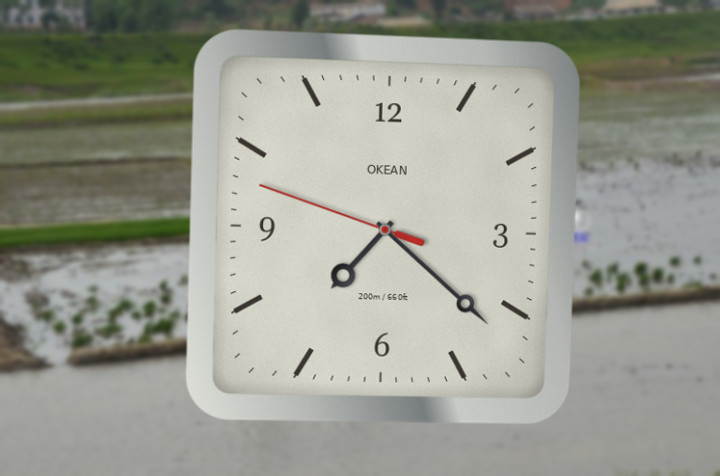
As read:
7.21.48
